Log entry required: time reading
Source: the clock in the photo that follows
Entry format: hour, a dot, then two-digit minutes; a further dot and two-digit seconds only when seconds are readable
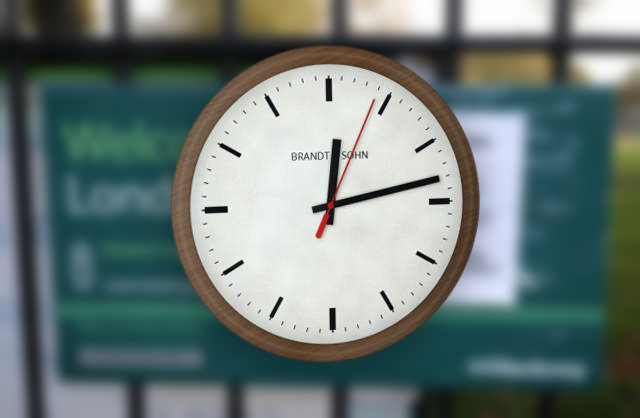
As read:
12.13.04
